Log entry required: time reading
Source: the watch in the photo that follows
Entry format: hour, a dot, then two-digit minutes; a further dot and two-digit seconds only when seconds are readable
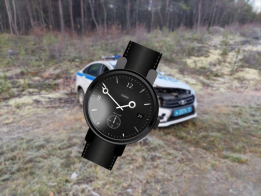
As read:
1.49
